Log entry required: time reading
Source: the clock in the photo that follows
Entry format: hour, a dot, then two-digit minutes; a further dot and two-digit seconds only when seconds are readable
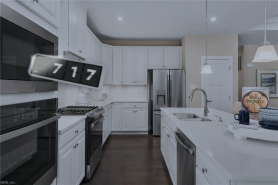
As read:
7.17
